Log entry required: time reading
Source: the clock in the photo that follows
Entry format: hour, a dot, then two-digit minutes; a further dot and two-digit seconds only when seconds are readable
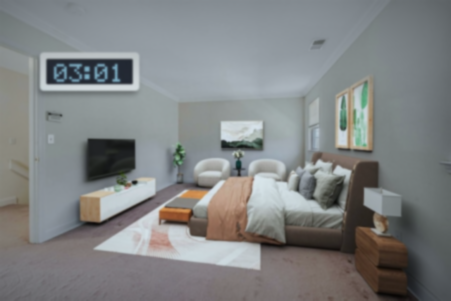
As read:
3.01
